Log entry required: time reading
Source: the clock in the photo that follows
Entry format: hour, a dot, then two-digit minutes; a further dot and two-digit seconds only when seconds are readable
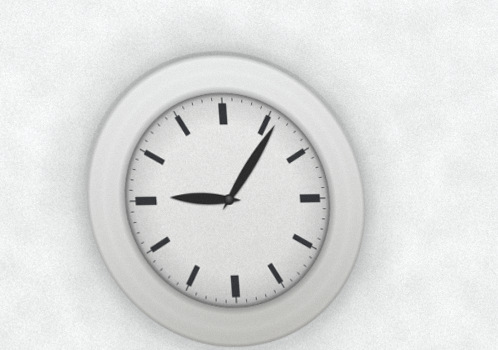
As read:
9.06
